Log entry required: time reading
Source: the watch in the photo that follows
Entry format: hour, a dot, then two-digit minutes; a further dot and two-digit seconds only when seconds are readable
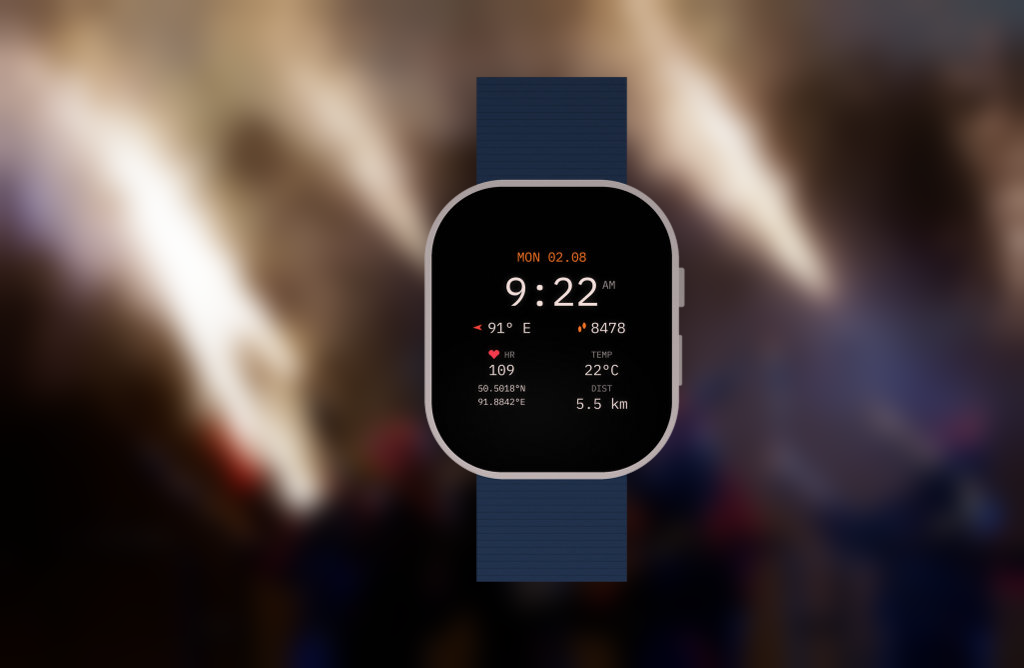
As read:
9.22
